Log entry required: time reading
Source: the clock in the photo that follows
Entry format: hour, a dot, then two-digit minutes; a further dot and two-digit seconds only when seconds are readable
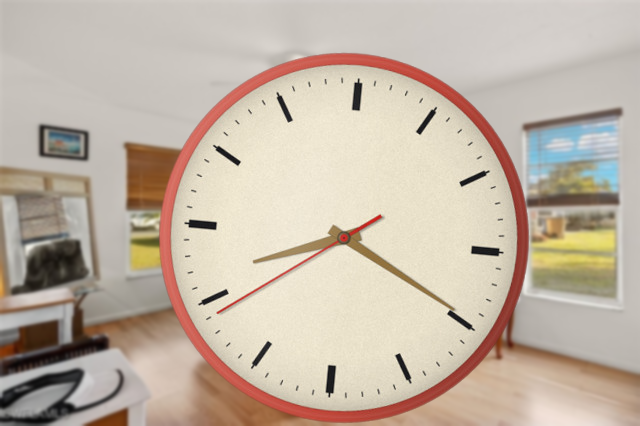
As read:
8.19.39
